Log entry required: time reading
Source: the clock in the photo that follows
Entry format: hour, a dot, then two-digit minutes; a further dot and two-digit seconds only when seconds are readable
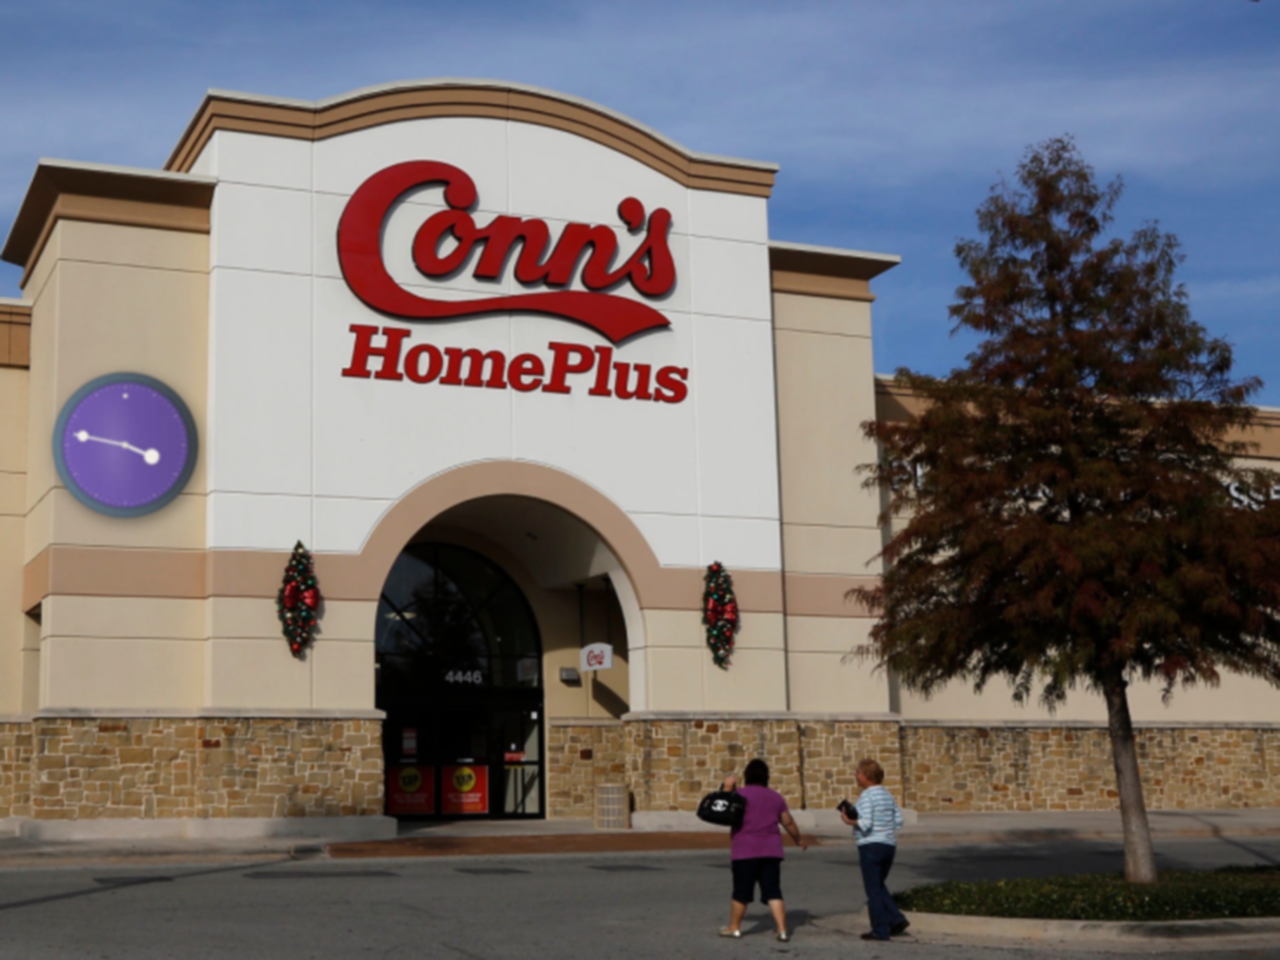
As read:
3.47
